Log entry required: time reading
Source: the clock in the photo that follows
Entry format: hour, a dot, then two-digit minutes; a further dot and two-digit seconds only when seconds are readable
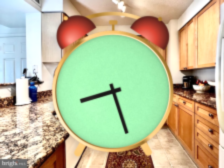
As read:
8.27
